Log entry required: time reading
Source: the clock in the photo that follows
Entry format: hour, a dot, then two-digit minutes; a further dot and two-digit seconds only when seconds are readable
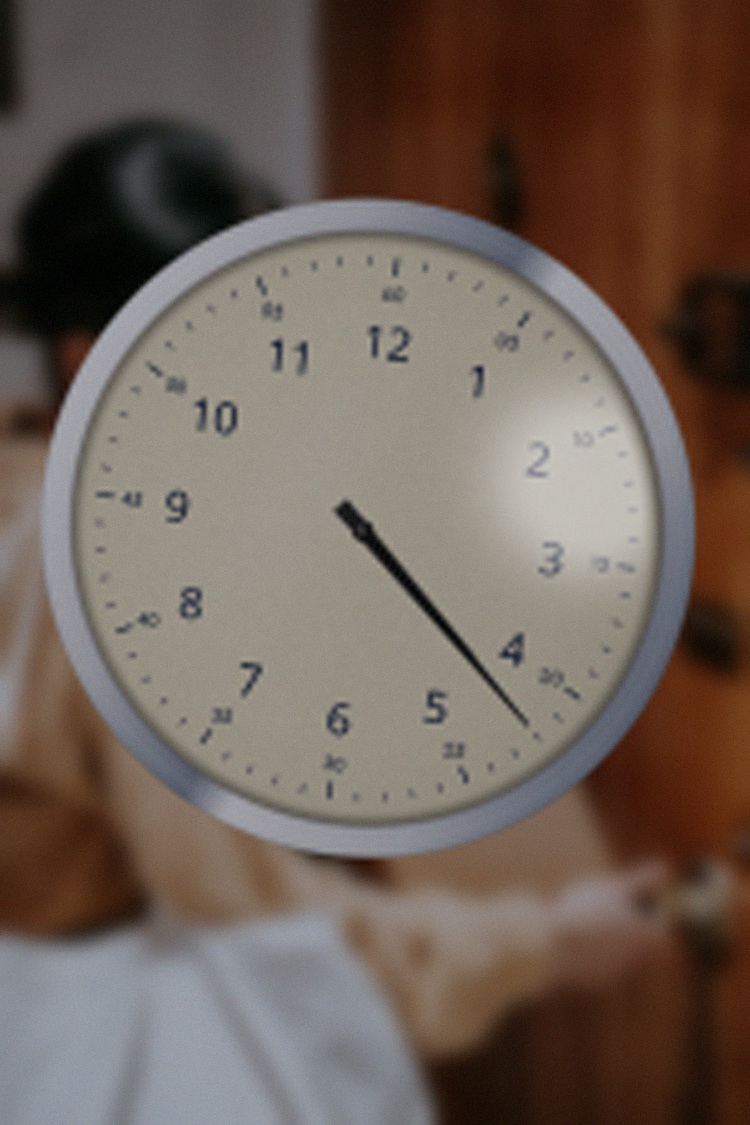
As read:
4.22
